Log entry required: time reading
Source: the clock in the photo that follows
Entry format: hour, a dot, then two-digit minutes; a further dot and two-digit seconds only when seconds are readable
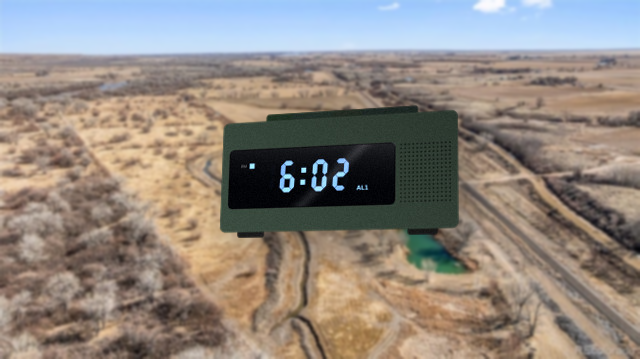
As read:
6.02
